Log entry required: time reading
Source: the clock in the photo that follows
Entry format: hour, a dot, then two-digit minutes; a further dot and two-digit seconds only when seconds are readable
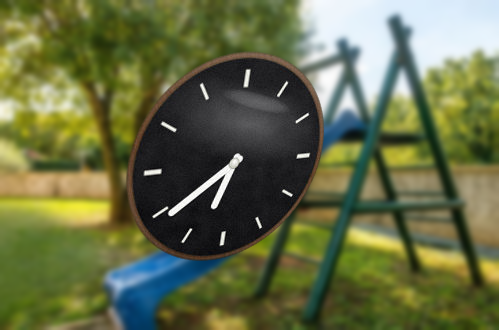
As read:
6.39
